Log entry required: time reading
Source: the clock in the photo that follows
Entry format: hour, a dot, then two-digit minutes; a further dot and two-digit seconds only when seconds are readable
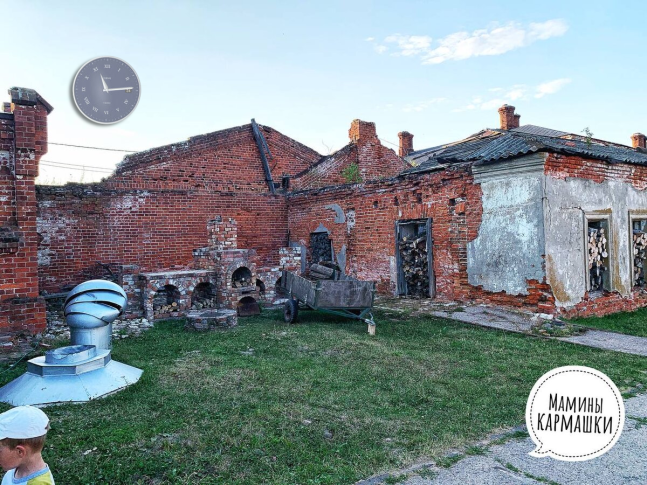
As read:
11.14
